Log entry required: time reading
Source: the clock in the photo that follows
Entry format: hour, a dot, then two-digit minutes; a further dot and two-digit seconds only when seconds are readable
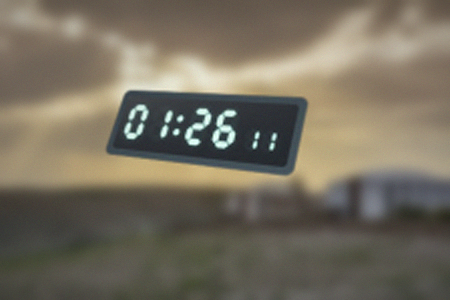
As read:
1.26.11
